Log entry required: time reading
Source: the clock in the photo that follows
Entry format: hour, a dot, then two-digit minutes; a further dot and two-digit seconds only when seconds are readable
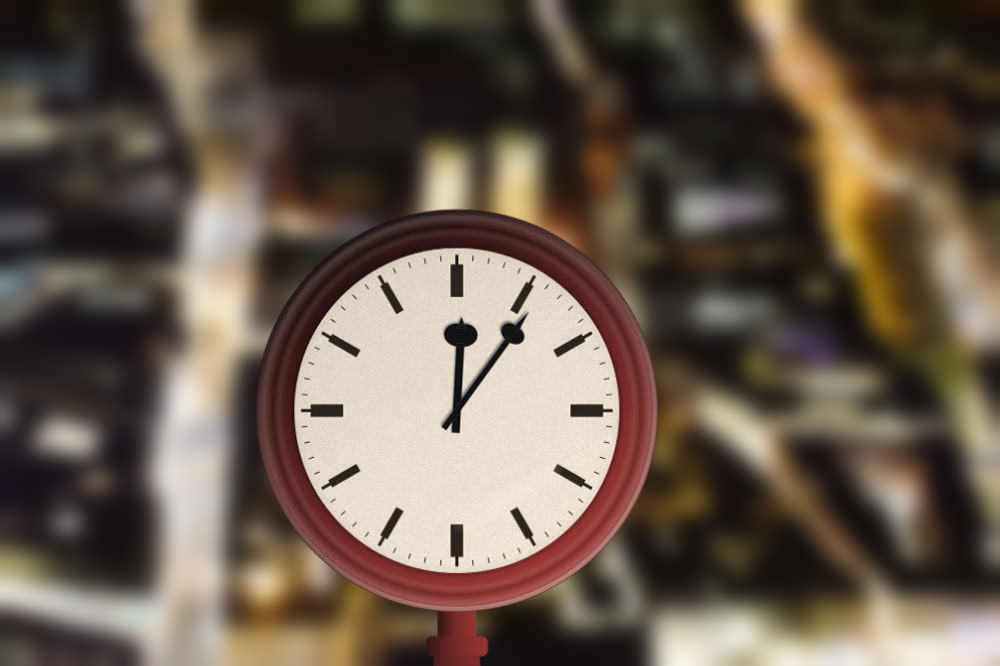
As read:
12.06
